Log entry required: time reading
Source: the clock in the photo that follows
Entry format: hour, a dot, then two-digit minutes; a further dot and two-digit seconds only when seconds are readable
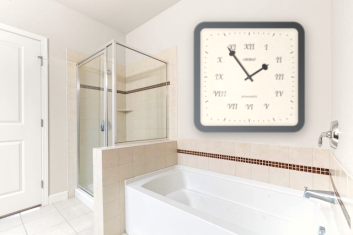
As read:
1.54
